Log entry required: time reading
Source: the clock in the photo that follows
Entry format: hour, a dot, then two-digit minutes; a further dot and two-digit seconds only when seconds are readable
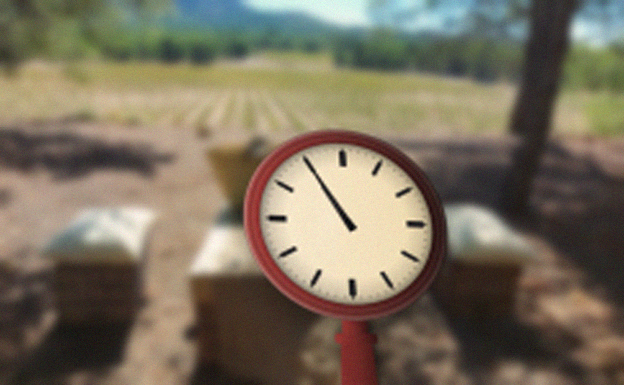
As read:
10.55
